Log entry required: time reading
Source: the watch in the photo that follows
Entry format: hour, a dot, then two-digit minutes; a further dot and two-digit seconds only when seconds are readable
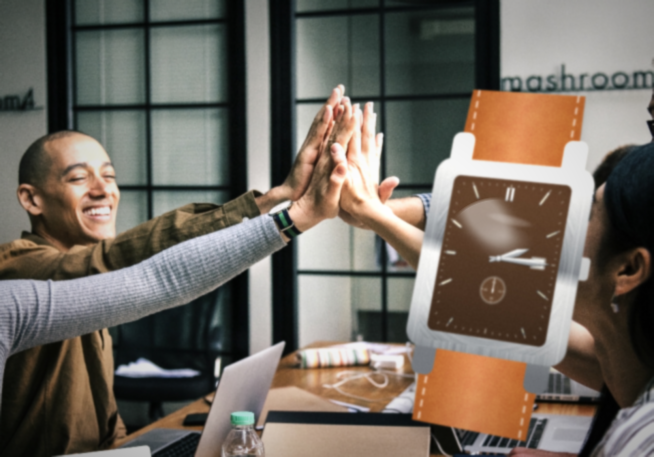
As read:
2.15
